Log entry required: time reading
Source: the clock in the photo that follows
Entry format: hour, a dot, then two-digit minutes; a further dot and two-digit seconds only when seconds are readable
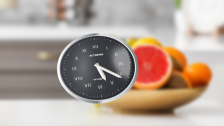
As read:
5.21
